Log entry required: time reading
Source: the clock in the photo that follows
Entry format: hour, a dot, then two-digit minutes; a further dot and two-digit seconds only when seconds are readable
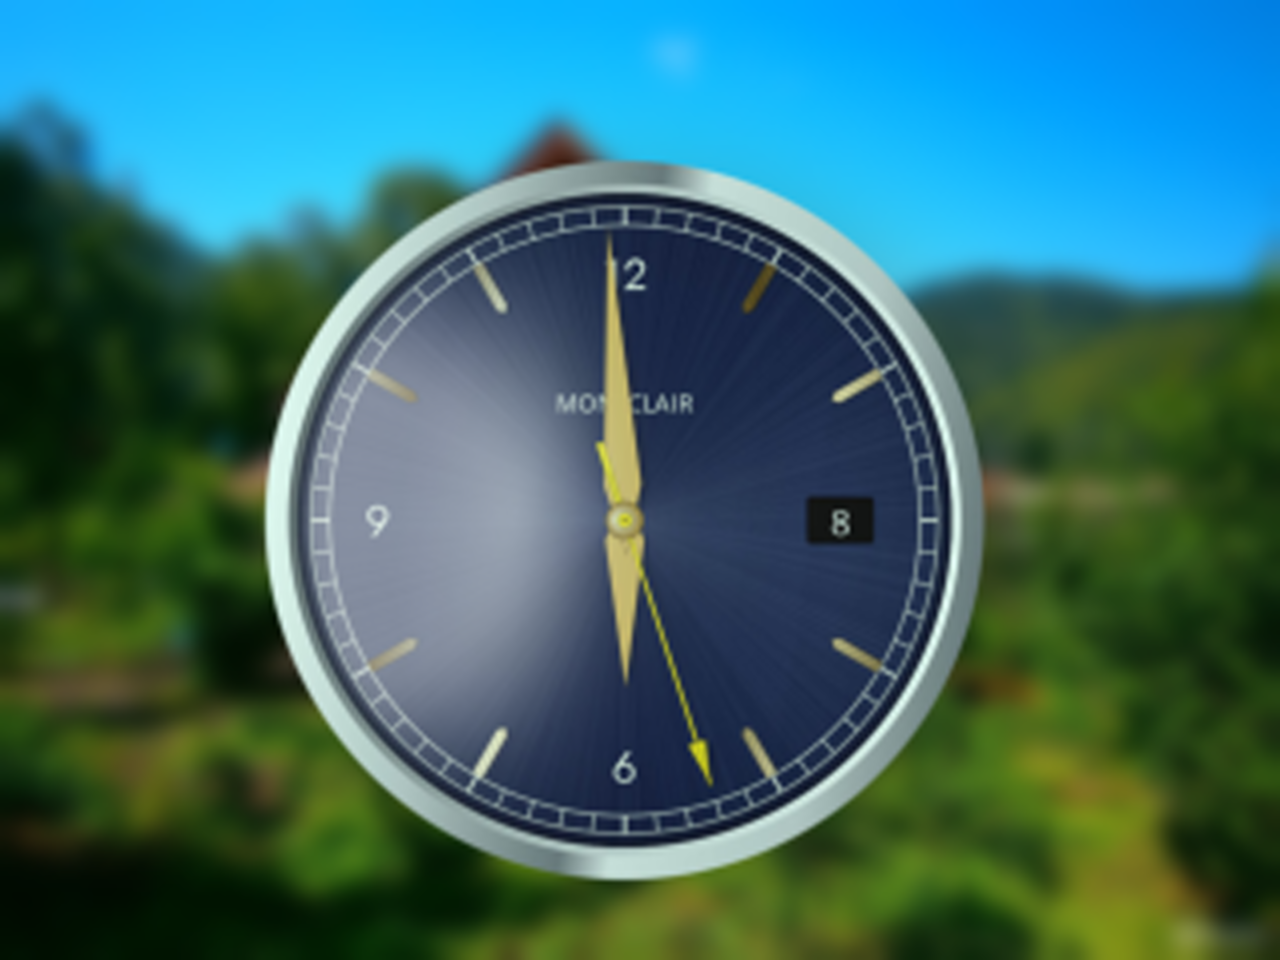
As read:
5.59.27
